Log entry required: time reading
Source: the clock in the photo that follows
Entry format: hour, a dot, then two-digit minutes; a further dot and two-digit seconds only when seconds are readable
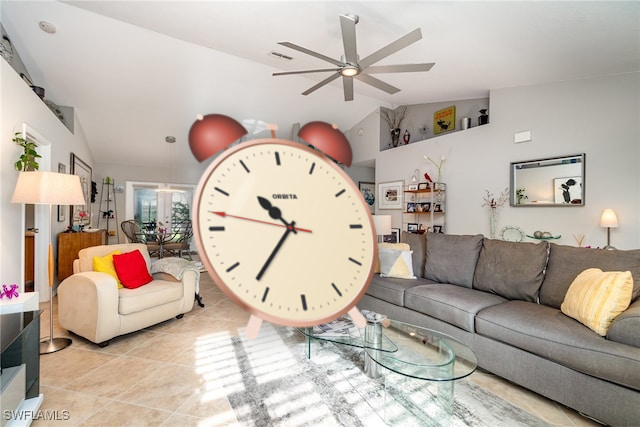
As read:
10.36.47
